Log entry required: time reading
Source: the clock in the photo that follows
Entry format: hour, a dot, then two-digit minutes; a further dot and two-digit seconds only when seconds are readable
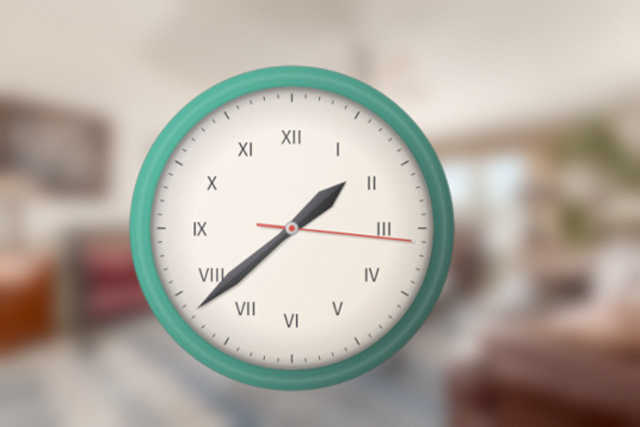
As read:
1.38.16
